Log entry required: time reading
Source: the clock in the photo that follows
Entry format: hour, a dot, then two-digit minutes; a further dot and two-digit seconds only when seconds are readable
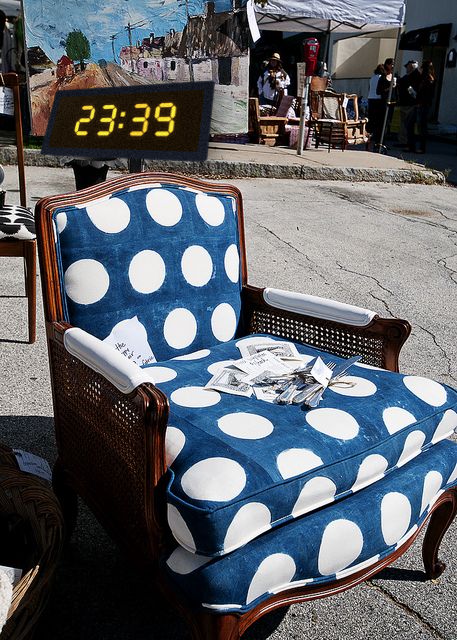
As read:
23.39
